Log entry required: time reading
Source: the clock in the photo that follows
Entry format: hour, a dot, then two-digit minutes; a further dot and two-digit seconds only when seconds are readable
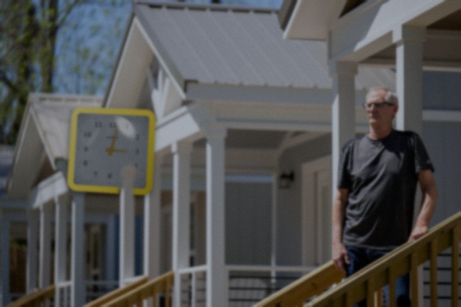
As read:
3.02
